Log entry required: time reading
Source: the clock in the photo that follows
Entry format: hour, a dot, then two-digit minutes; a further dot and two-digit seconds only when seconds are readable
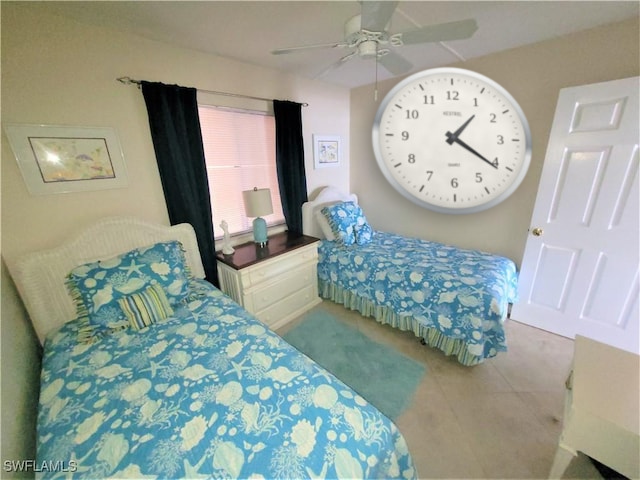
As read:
1.21
